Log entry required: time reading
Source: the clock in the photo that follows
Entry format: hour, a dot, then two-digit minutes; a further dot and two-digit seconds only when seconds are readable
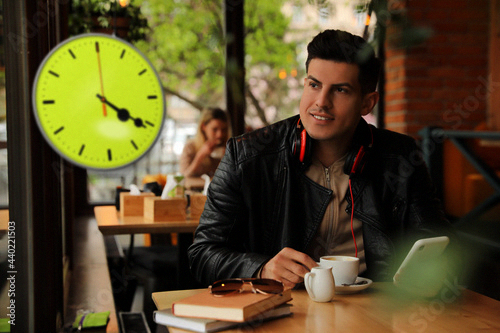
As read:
4.21.00
